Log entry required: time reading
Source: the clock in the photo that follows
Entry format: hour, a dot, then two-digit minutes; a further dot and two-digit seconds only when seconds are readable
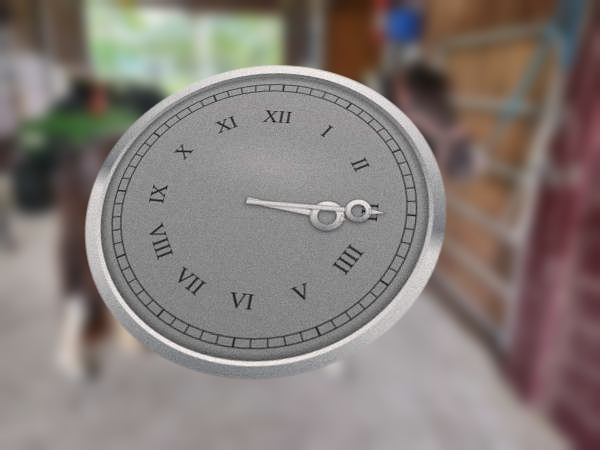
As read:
3.15
